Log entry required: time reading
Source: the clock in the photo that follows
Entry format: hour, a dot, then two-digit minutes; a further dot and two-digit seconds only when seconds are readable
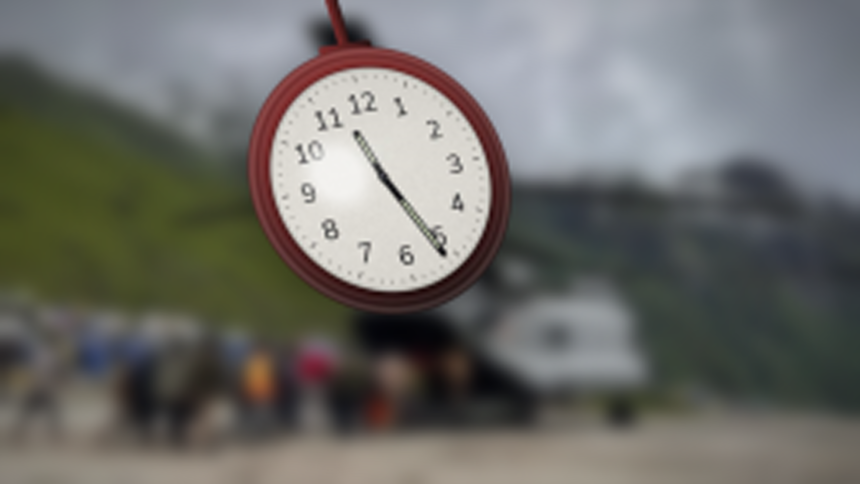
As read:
11.26
